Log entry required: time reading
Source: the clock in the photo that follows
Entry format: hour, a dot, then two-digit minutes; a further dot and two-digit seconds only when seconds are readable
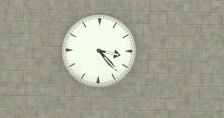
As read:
3.23
